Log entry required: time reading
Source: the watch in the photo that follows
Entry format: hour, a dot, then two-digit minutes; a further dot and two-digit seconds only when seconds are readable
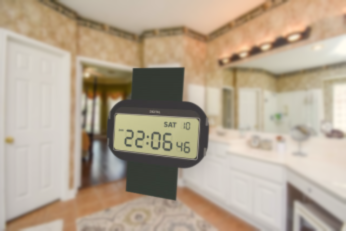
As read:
22.06.46
